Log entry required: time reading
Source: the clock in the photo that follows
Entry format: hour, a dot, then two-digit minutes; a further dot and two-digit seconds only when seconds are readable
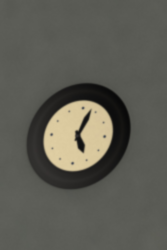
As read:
5.03
